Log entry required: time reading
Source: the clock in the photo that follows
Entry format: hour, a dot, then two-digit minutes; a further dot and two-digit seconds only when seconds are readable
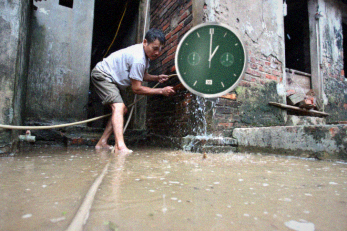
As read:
1.00
